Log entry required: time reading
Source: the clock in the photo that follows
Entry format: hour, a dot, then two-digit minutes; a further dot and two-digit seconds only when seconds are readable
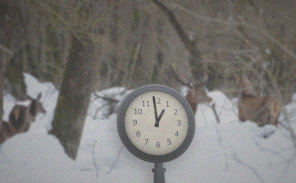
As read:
12.59
